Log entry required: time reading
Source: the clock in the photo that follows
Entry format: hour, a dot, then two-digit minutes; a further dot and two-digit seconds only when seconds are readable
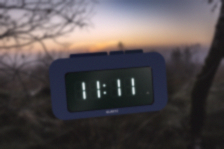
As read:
11.11
